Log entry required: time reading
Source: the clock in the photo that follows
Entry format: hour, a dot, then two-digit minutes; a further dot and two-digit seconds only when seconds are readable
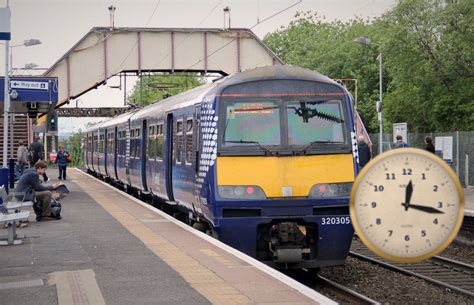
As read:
12.17
